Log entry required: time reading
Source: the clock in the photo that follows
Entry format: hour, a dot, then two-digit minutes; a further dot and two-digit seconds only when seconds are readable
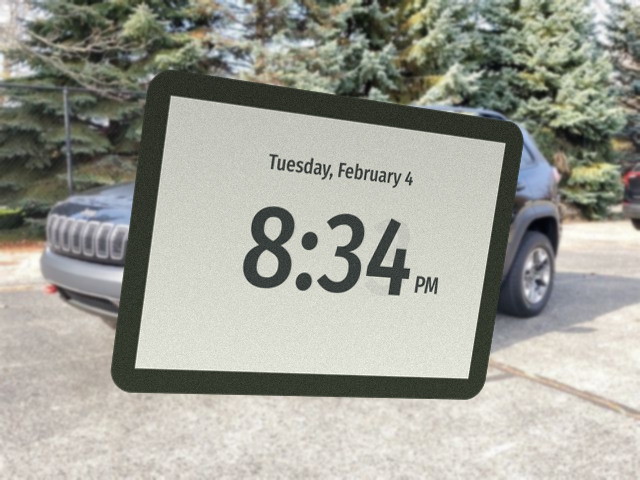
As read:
8.34
